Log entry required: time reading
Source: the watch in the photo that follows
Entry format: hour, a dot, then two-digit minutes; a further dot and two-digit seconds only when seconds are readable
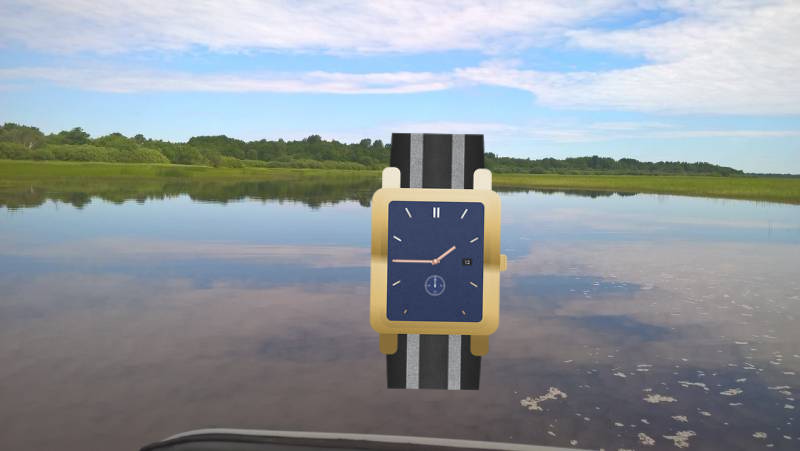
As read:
1.45
